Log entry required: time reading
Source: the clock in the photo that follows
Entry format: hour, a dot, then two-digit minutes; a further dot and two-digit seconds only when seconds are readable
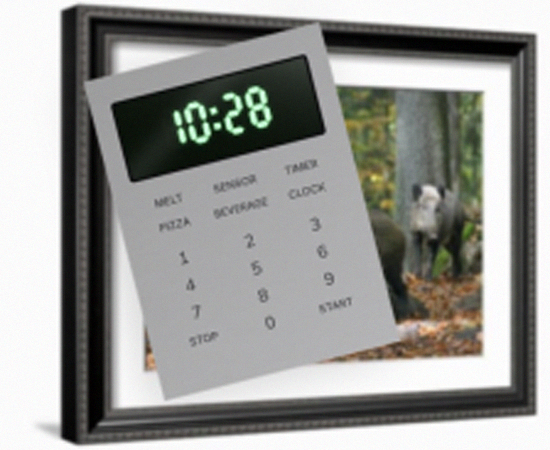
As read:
10.28
